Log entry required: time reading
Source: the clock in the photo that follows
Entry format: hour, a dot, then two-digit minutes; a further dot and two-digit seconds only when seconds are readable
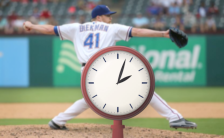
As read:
2.03
